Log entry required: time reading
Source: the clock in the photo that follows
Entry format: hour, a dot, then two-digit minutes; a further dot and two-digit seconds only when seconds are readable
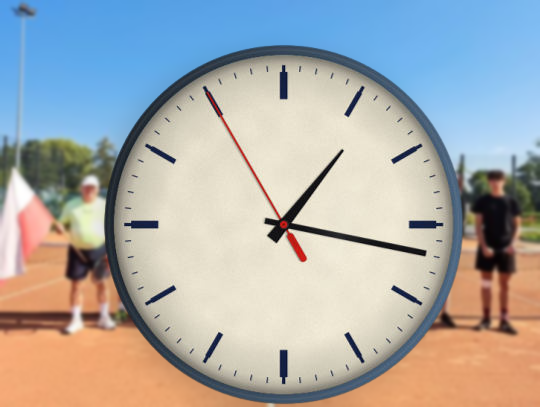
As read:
1.16.55
